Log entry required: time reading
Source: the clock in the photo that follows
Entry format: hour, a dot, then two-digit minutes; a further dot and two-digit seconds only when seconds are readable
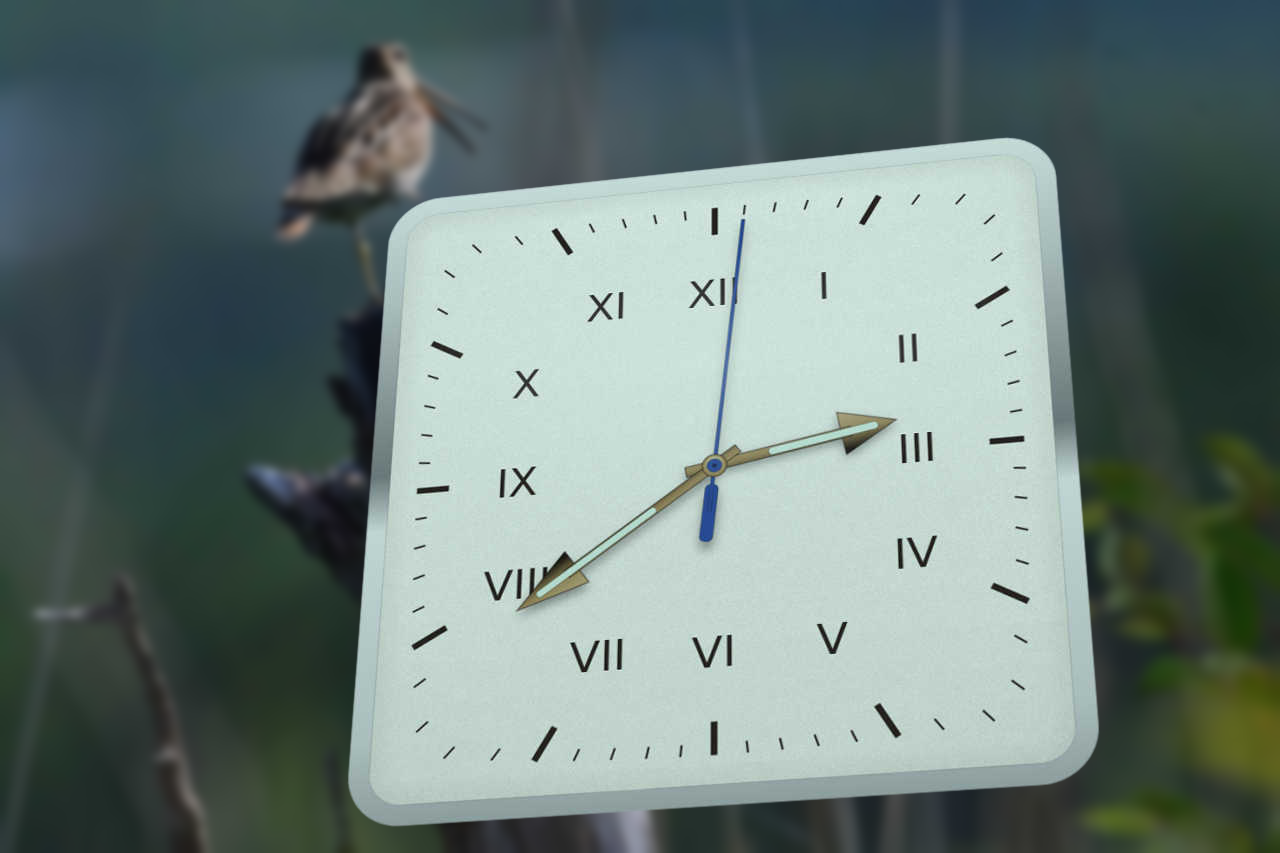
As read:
2.39.01
